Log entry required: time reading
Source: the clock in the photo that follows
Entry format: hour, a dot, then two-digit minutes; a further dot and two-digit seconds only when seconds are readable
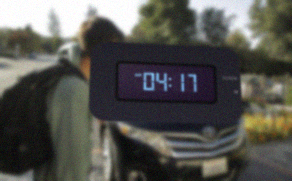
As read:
4.17
